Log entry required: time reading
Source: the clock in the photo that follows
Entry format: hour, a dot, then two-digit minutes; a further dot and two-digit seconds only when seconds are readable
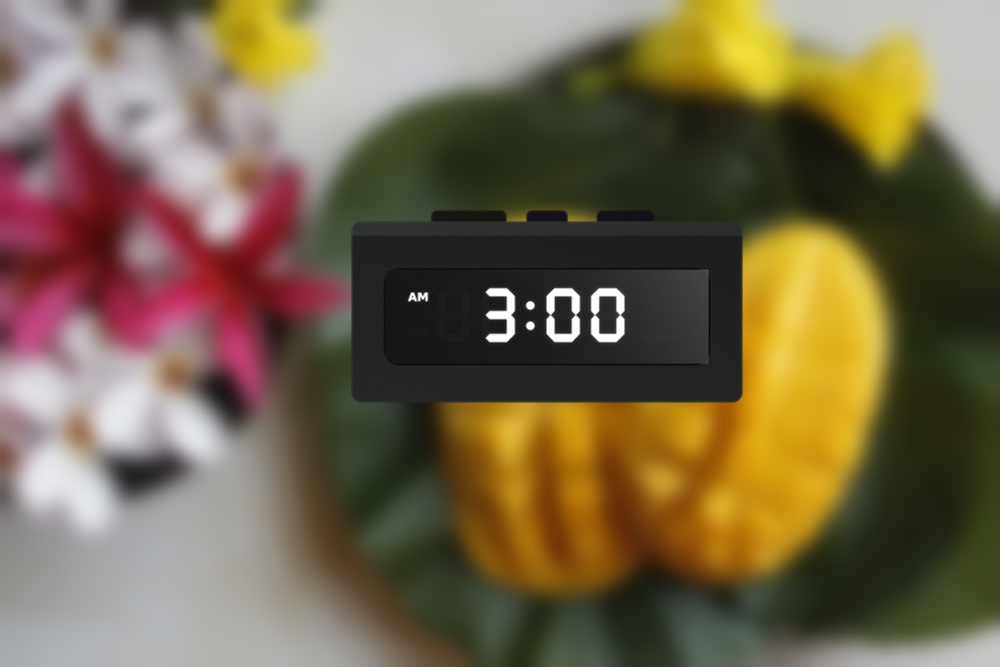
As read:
3.00
